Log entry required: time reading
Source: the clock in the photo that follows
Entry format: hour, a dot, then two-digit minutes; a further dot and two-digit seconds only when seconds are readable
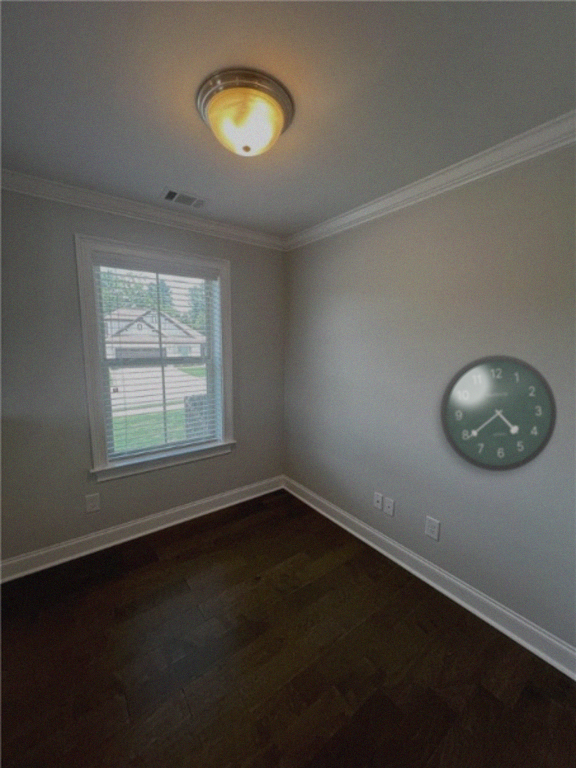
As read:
4.39
